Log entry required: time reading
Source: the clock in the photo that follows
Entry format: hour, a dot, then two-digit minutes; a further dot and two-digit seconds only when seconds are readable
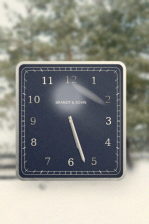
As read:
5.27
